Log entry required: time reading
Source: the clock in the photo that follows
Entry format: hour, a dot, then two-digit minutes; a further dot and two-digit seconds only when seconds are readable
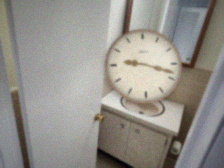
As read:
9.18
